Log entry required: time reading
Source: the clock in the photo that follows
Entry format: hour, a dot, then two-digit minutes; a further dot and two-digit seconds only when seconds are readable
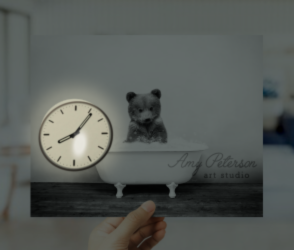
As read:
8.06
